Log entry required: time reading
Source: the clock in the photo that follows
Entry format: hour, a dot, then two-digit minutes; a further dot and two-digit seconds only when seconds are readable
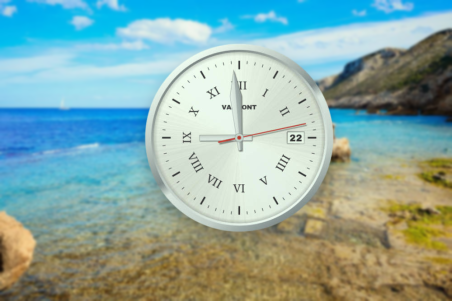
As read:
8.59.13
